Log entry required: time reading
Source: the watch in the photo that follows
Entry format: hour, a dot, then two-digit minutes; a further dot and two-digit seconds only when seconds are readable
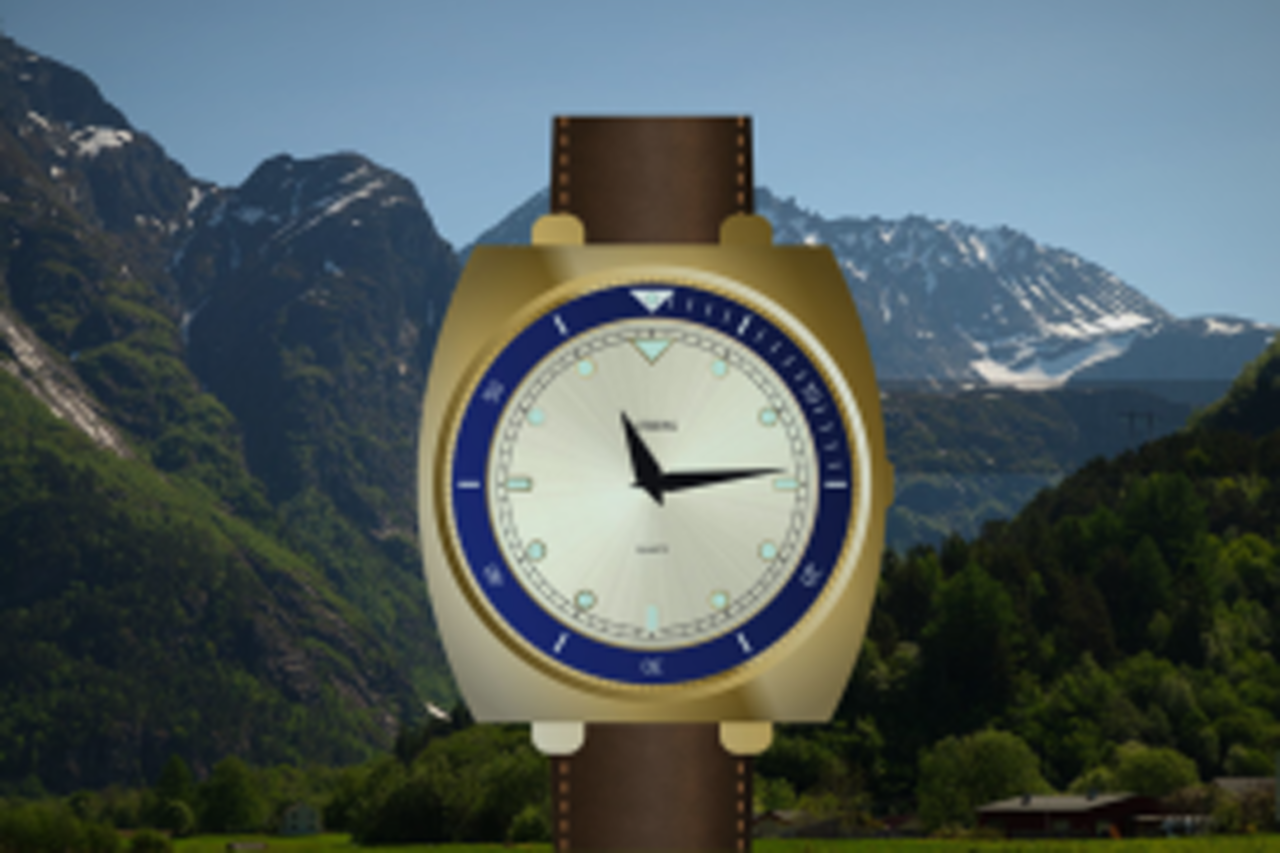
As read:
11.14
